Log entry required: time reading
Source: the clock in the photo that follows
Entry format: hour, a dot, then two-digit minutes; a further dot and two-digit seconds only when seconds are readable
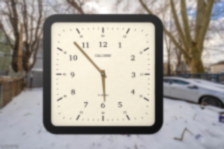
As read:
5.53
